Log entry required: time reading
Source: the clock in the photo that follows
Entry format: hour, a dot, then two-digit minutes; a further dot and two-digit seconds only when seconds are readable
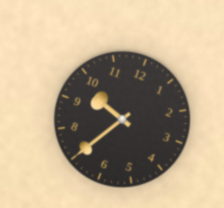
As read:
9.35
